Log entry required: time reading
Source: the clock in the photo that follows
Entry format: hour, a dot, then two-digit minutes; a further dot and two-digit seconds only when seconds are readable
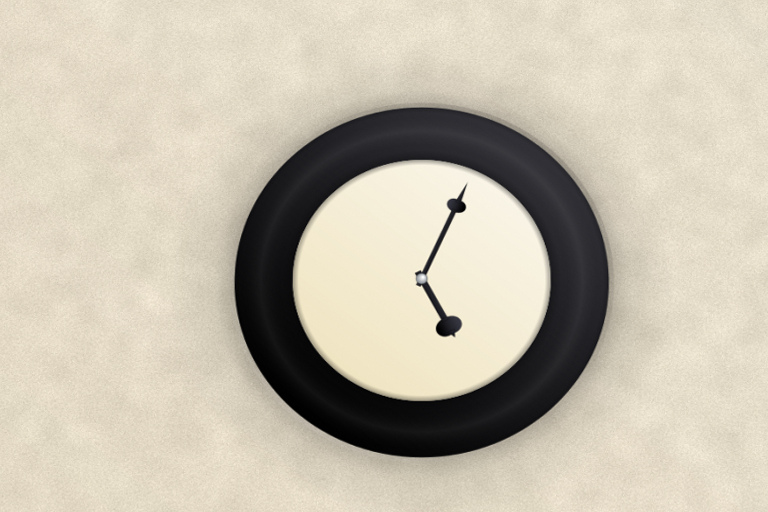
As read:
5.04
